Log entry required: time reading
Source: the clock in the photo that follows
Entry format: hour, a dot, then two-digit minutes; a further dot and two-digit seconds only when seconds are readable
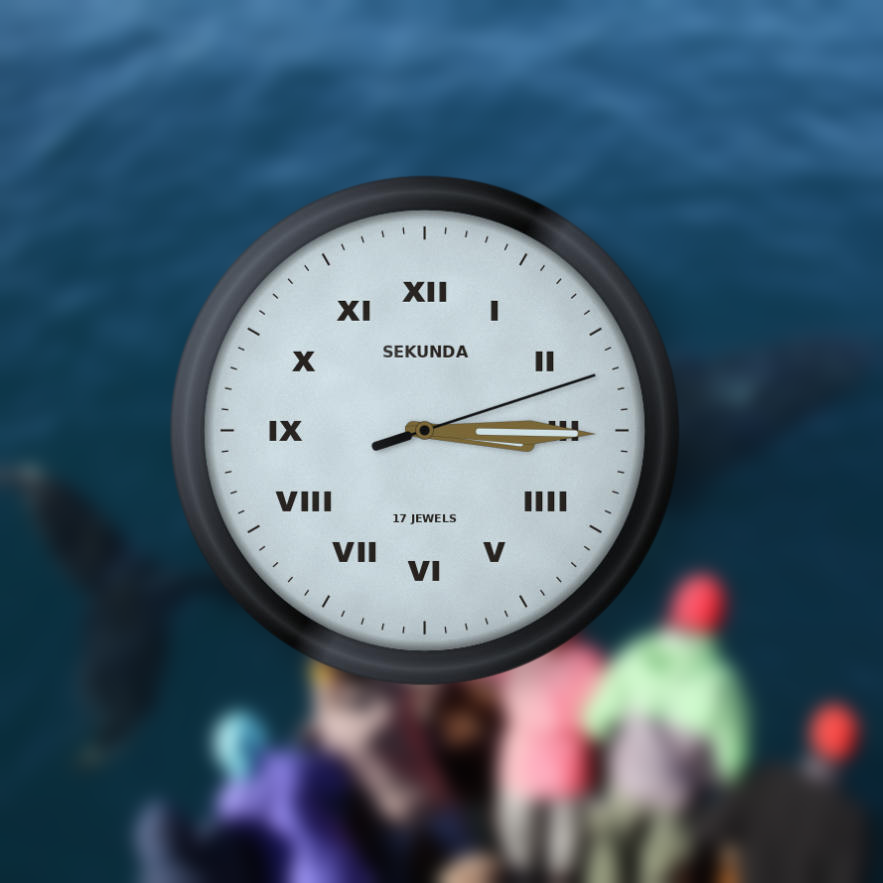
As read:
3.15.12
